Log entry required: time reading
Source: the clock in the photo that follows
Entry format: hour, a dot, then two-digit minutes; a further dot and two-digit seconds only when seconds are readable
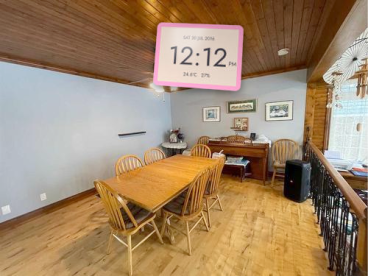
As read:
12.12
